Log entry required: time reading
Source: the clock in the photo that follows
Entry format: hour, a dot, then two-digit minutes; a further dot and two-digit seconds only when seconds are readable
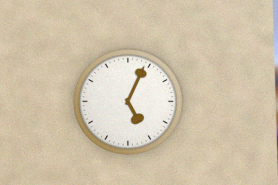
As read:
5.04
